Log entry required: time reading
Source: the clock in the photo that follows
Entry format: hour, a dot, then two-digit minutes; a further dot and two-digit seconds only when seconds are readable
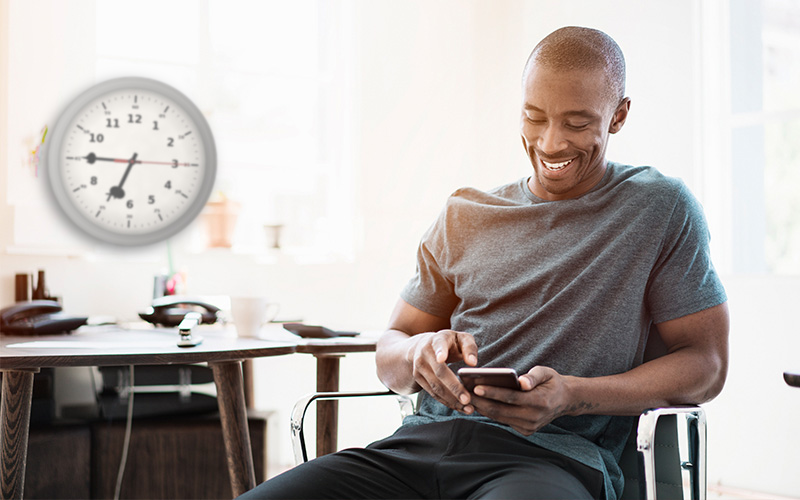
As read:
6.45.15
